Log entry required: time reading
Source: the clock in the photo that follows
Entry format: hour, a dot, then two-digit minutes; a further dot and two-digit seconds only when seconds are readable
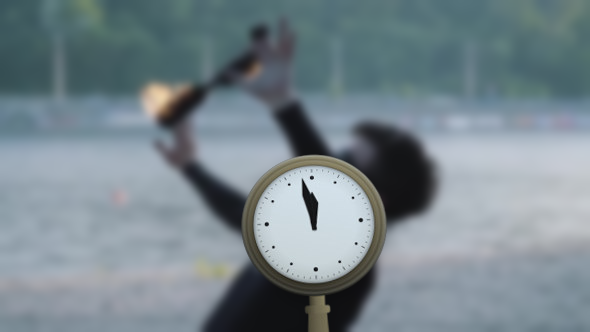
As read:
11.58
